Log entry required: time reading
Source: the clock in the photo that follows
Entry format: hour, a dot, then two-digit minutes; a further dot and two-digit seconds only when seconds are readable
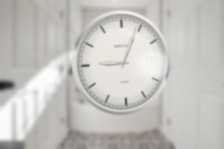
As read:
9.04
